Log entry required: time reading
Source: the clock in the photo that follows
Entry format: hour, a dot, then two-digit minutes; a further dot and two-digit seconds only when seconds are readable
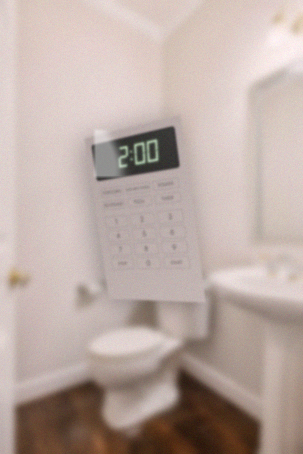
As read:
2.00
